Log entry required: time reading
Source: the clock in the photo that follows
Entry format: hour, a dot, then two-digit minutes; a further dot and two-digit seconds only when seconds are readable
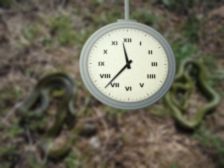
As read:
11.37
